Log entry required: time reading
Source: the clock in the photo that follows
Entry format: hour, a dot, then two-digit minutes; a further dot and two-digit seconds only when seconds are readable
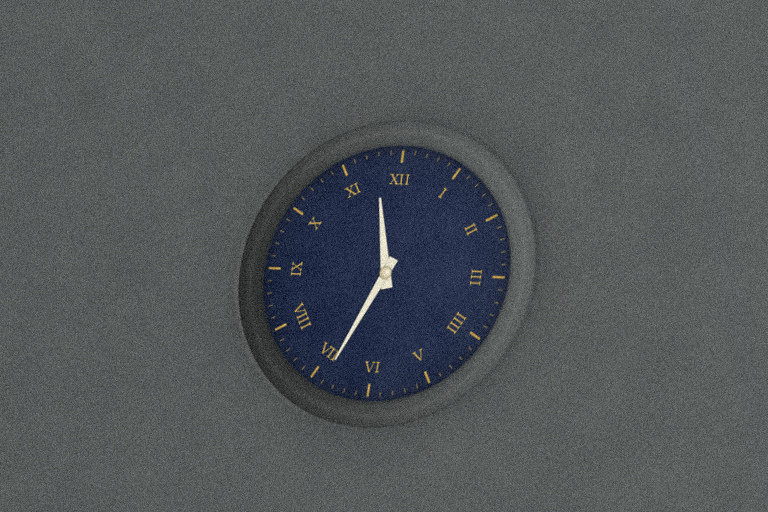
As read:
11.34
